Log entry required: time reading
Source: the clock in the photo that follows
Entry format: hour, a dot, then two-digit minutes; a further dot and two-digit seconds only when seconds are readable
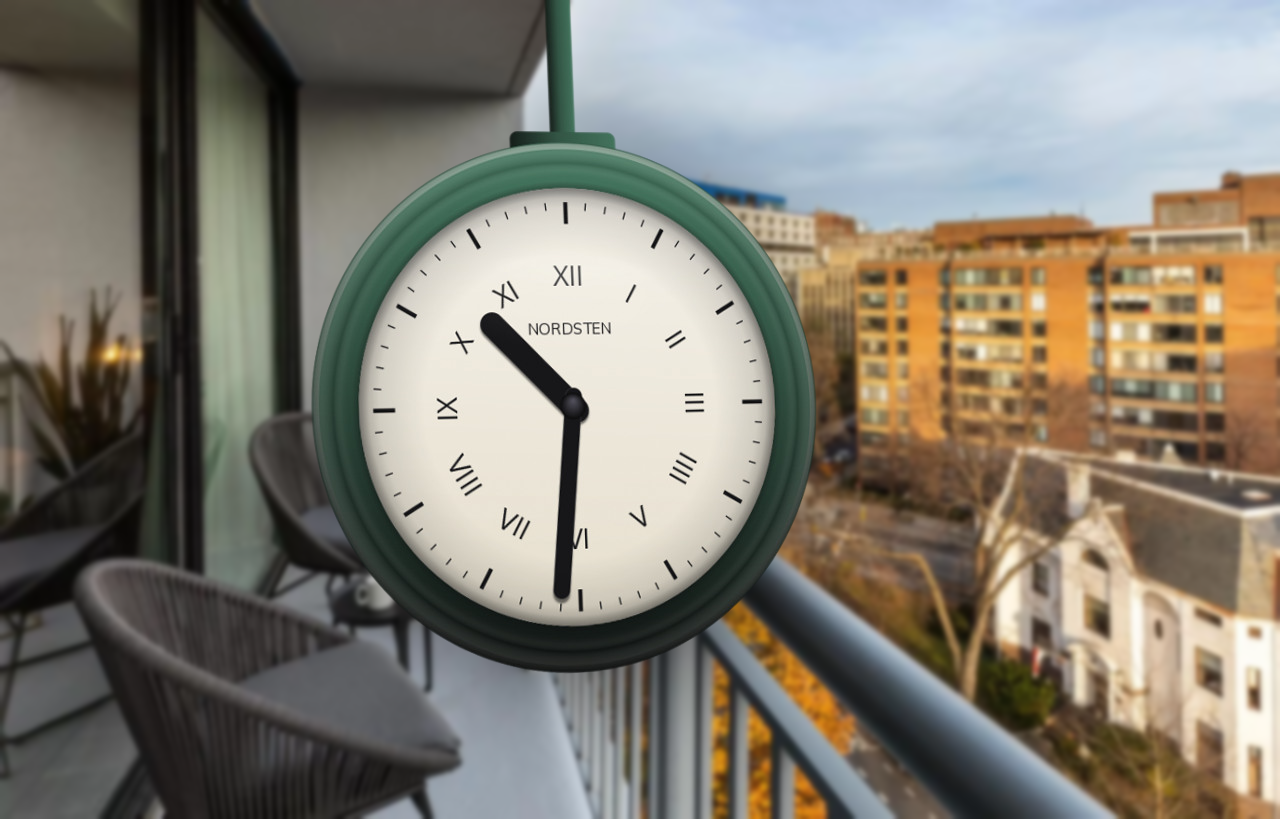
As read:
10.31
